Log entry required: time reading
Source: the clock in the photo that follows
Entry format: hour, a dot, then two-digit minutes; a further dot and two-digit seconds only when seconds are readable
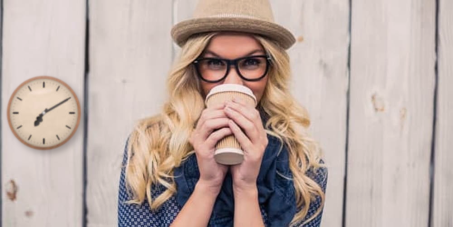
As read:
7.10
